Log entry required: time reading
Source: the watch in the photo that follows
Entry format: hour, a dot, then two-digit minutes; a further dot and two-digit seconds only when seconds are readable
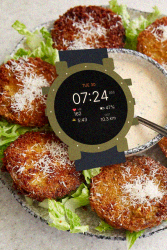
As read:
7.24
